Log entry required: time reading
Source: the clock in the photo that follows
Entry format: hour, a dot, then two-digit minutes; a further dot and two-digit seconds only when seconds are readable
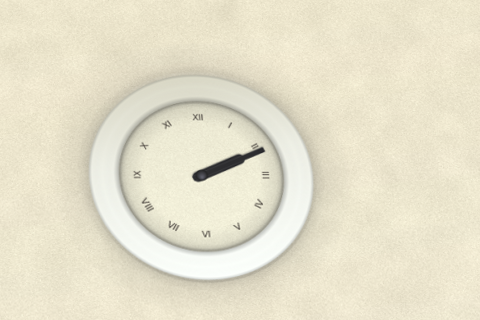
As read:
2.11
